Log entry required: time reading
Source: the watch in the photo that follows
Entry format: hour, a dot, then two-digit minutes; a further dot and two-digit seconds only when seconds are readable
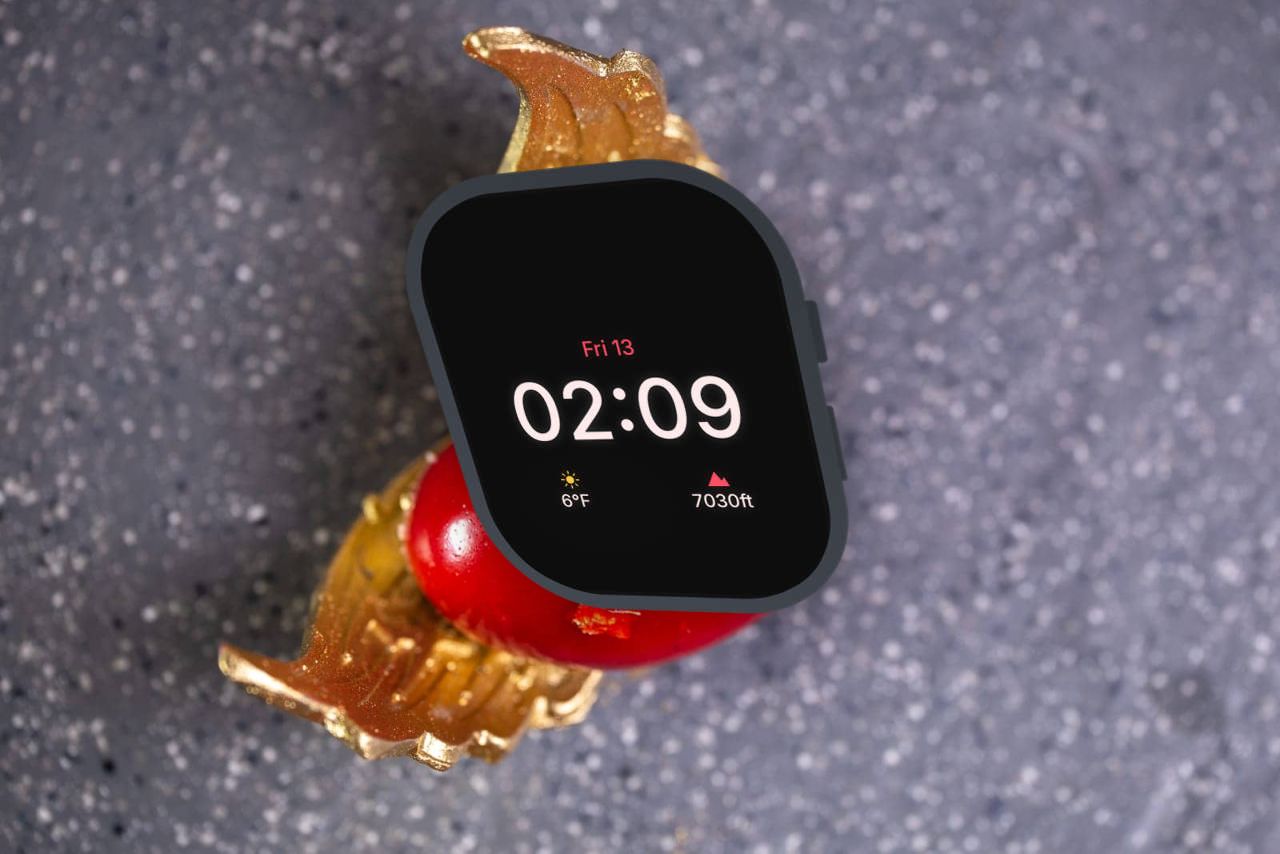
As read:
2.09
